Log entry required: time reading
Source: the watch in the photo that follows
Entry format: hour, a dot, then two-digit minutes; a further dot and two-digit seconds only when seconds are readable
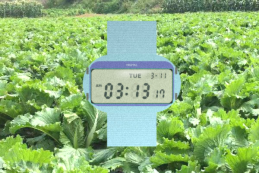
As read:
3.13.17
